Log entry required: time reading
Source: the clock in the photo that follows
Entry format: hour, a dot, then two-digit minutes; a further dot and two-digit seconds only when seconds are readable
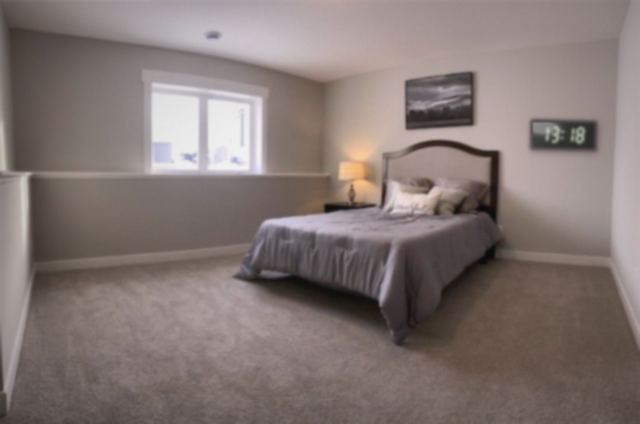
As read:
13.18
